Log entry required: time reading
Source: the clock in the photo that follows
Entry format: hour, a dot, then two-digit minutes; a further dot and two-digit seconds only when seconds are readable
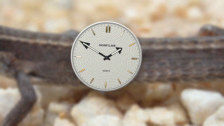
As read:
1.50
